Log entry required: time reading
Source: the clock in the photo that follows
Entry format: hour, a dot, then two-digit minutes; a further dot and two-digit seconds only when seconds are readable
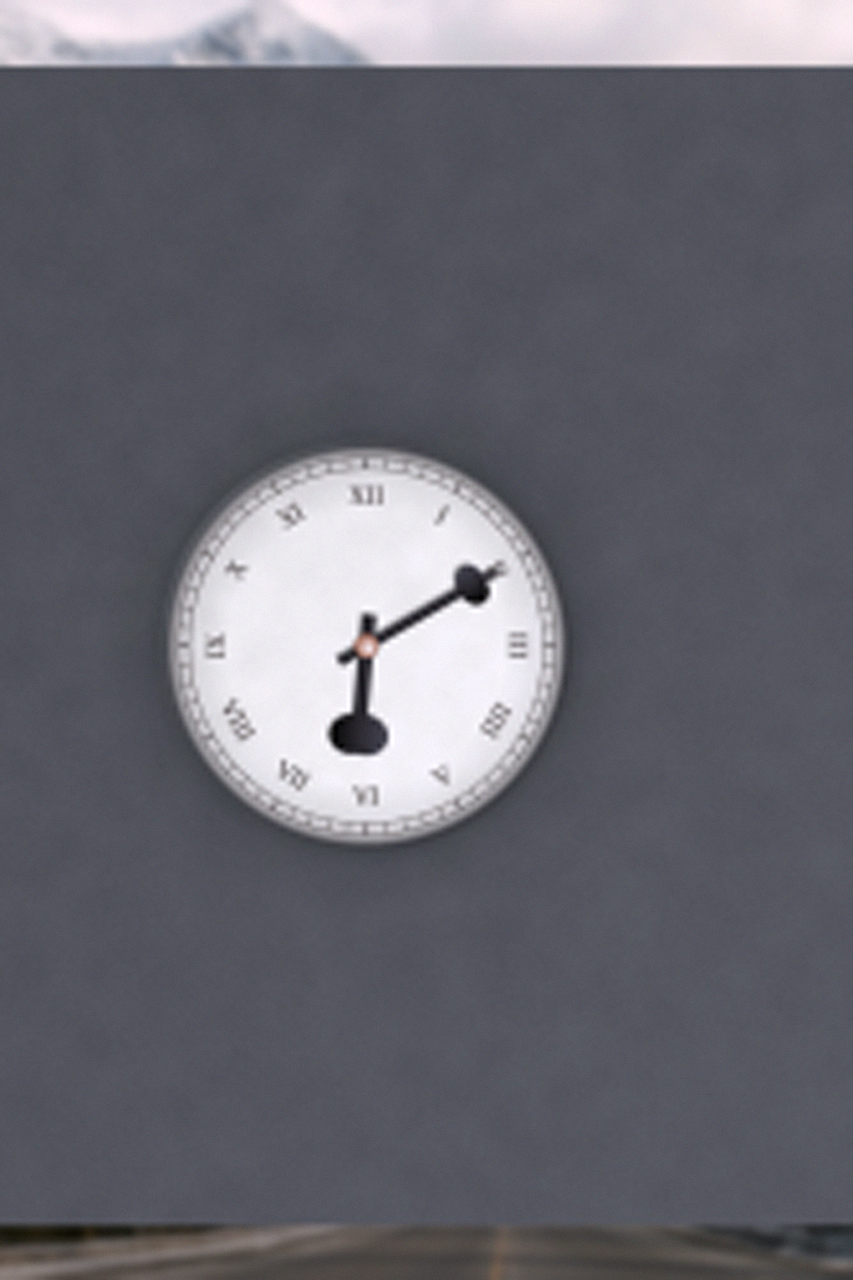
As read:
6.10
